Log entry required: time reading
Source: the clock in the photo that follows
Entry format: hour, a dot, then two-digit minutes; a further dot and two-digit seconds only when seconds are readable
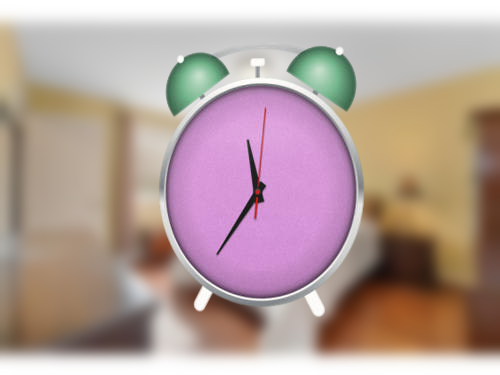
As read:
11.36.01
